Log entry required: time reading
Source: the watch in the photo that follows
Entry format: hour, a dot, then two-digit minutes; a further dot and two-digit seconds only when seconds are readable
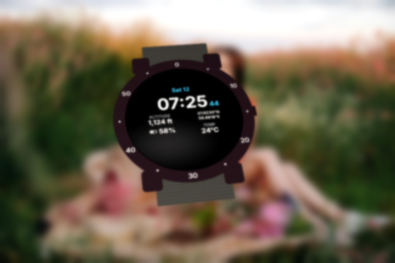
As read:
7.25
